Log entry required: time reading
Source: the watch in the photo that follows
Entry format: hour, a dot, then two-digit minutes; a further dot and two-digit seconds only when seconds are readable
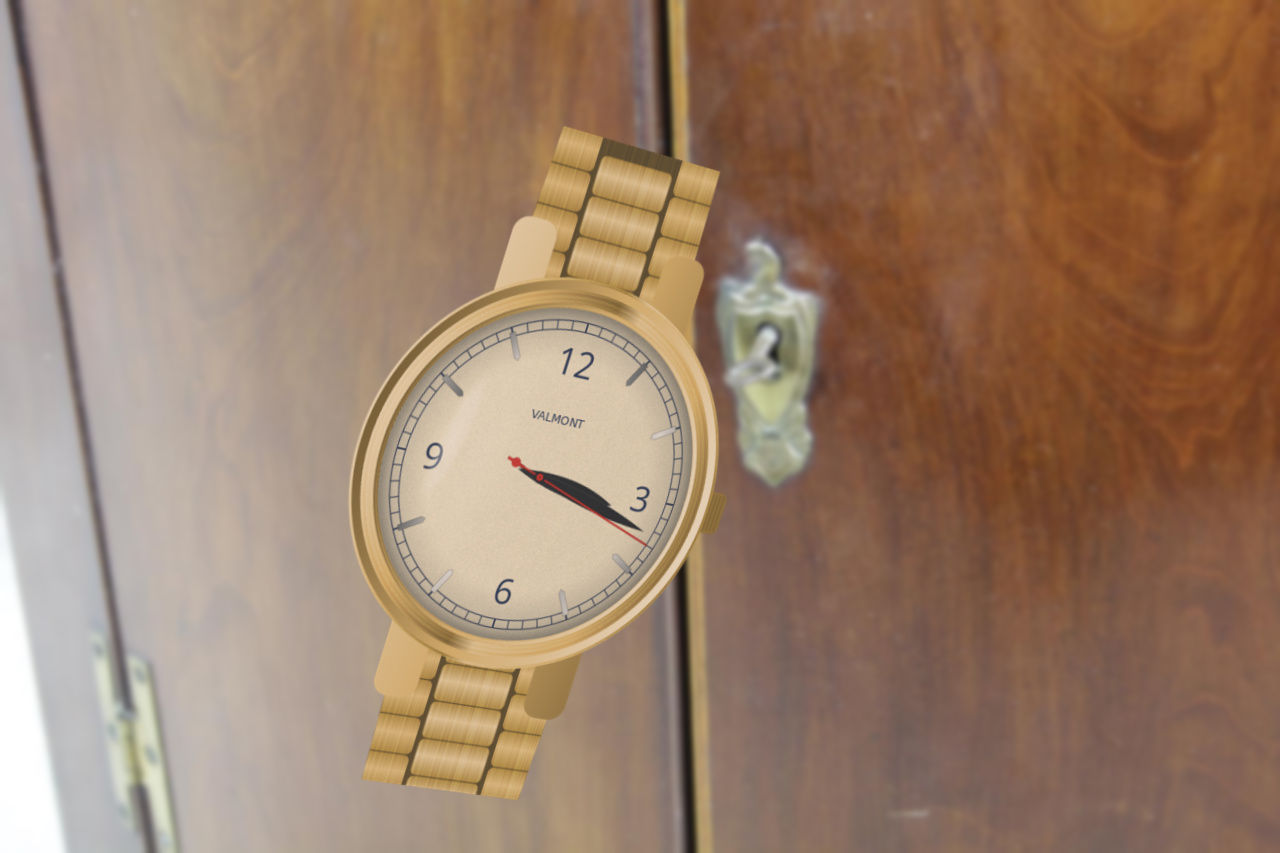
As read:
3.17.18
